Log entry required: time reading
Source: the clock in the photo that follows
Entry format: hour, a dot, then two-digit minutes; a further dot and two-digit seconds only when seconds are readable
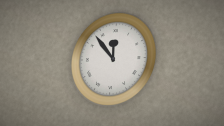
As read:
11.53
